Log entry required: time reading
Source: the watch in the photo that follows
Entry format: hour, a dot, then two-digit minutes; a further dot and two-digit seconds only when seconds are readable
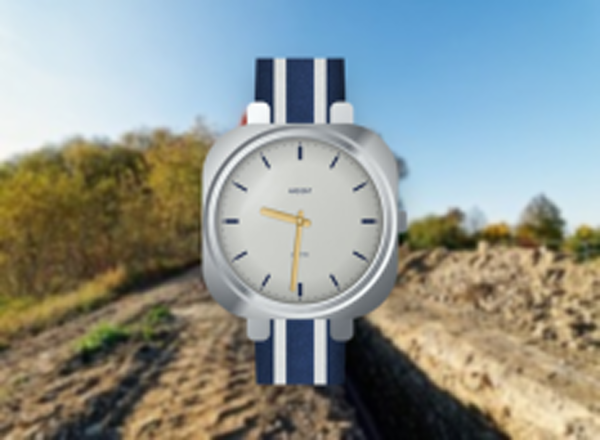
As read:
9.31
